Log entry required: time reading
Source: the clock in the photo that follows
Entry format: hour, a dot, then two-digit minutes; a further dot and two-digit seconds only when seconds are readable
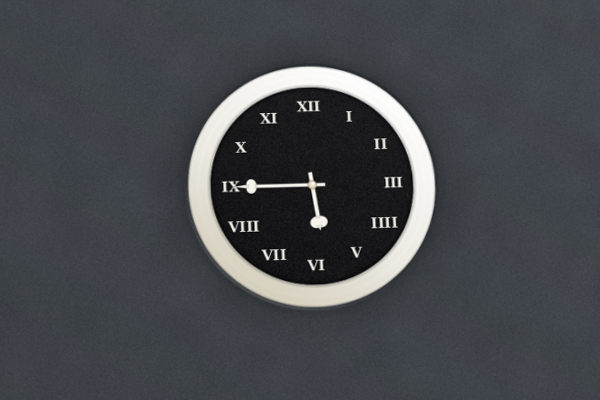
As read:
5.45
